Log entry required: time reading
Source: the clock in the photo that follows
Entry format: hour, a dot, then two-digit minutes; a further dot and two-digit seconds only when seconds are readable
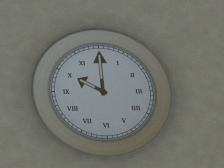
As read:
10.00
